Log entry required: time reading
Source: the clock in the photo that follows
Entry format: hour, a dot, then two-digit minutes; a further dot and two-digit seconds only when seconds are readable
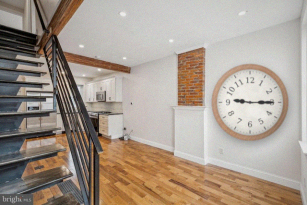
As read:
9.15
